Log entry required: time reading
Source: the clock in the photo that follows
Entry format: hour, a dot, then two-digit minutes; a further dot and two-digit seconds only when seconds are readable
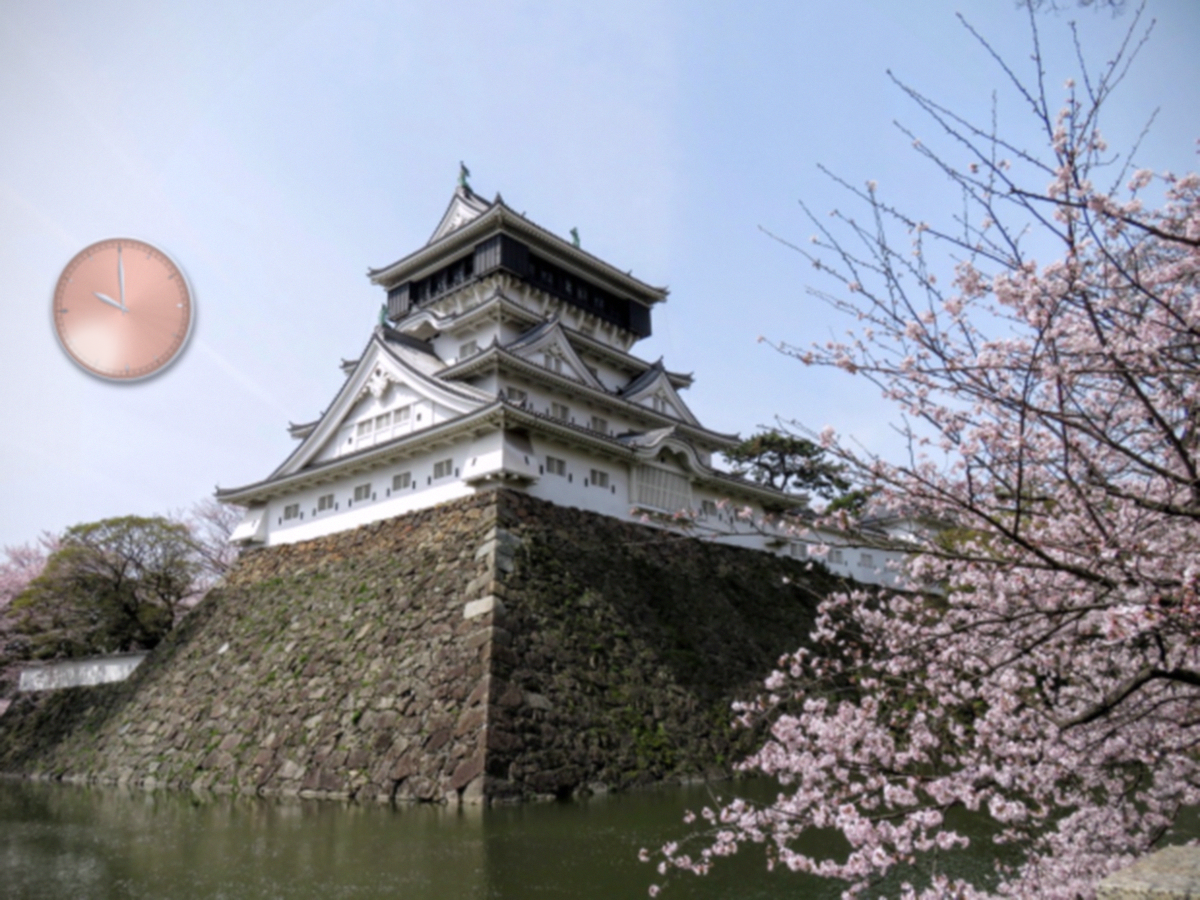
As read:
10.00
